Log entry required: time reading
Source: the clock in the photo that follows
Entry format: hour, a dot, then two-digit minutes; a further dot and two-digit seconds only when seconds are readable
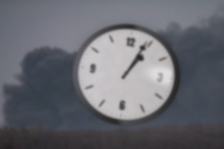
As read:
1.04
